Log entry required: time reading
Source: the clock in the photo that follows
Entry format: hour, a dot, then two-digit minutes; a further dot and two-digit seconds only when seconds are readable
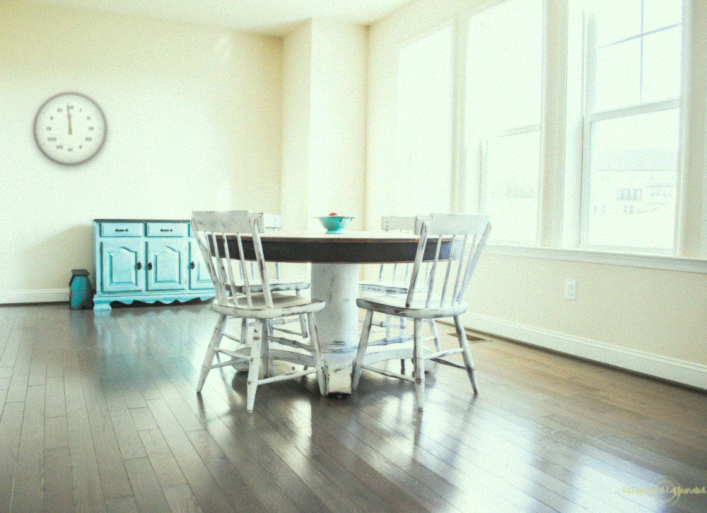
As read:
11.59
